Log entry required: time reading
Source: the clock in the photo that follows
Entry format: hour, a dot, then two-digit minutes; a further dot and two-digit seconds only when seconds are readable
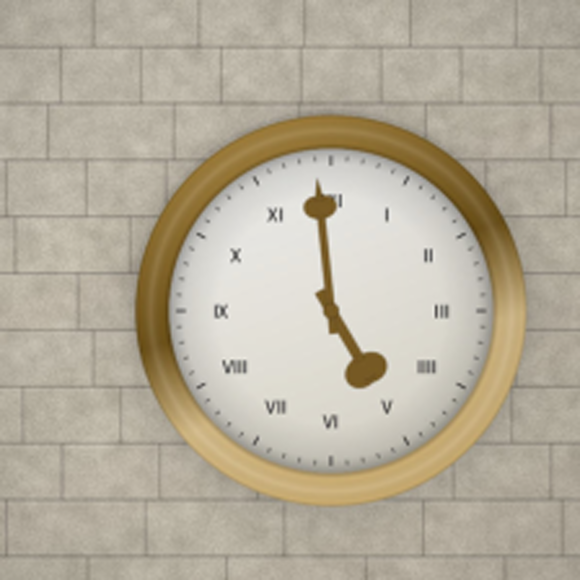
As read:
4.59
